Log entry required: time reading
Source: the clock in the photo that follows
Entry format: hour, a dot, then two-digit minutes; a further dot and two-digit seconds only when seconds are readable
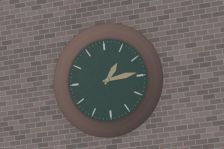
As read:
1.14
